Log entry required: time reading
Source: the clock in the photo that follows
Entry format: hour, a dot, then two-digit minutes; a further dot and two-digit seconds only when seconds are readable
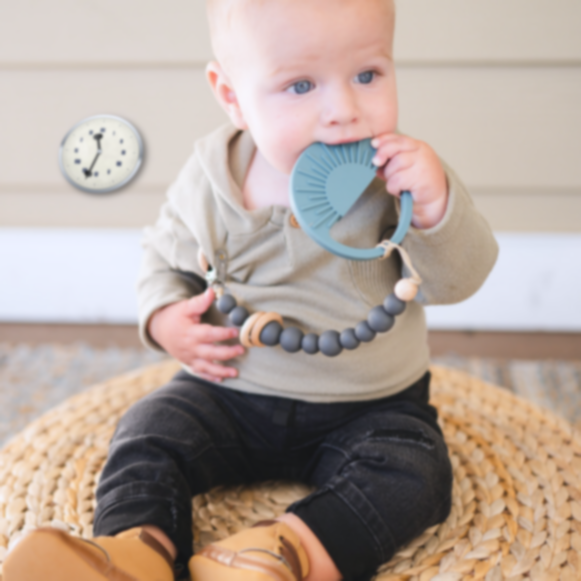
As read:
11.33
